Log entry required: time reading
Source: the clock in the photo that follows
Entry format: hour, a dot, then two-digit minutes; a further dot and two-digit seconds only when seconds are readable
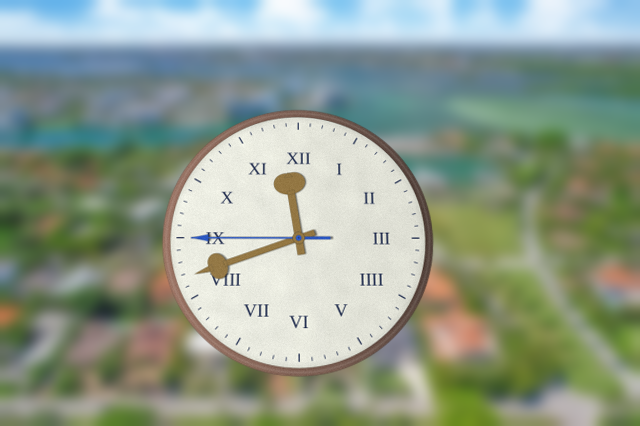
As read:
11.41.45
